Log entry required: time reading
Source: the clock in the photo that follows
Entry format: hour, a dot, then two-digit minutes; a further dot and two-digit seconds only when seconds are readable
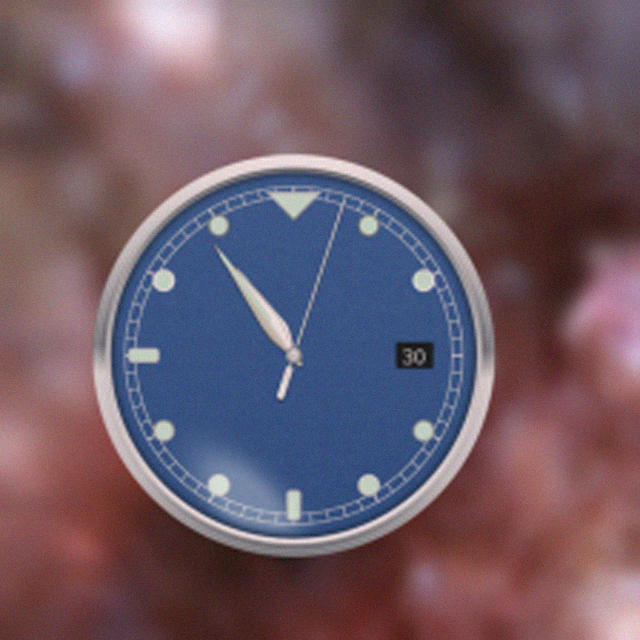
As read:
10.54.03
